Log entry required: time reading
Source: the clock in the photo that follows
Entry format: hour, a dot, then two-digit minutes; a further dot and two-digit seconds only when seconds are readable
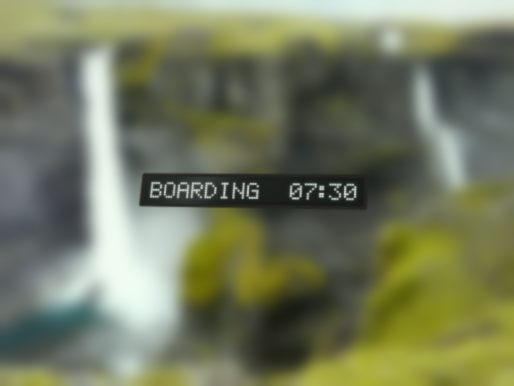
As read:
7.30
